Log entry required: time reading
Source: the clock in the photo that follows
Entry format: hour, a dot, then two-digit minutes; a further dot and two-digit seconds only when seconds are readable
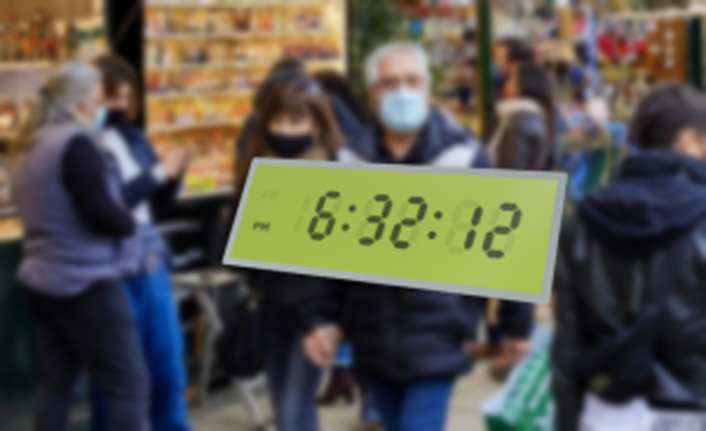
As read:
6.32.12
